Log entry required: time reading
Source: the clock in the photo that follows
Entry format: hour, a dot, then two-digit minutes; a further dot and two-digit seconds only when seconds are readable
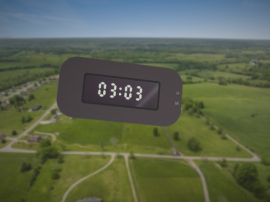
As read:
3.03
